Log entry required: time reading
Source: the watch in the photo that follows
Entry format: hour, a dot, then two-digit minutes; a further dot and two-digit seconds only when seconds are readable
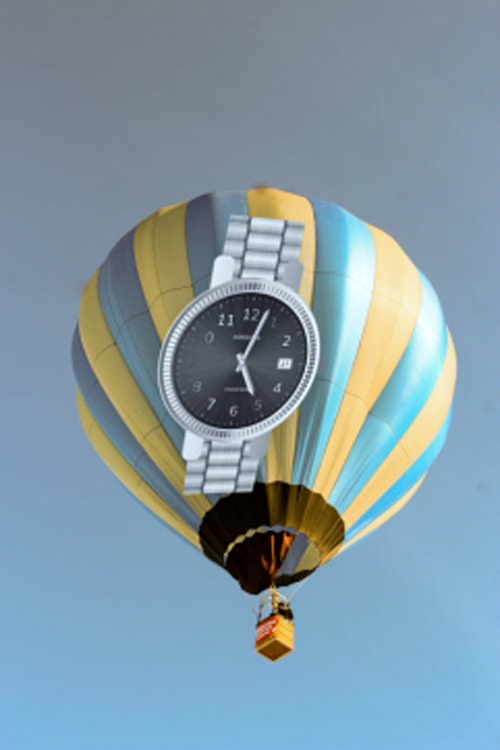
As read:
5.03
